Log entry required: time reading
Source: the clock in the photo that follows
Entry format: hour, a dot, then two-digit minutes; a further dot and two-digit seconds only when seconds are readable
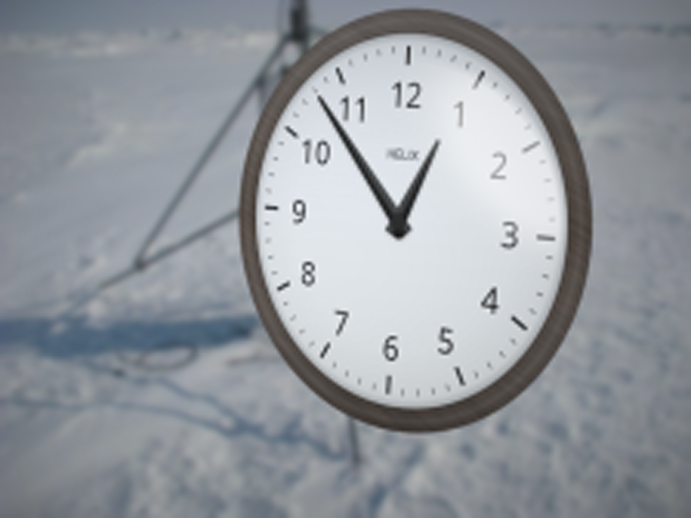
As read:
12.53
